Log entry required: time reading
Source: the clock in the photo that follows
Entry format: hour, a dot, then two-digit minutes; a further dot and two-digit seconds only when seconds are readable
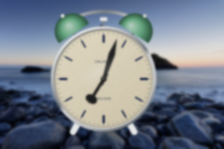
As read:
7.03
